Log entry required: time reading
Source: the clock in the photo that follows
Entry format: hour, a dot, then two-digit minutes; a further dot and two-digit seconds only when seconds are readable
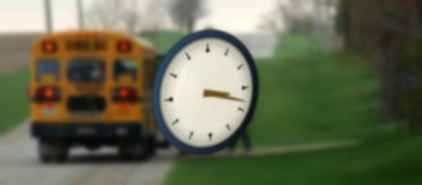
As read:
3.18
